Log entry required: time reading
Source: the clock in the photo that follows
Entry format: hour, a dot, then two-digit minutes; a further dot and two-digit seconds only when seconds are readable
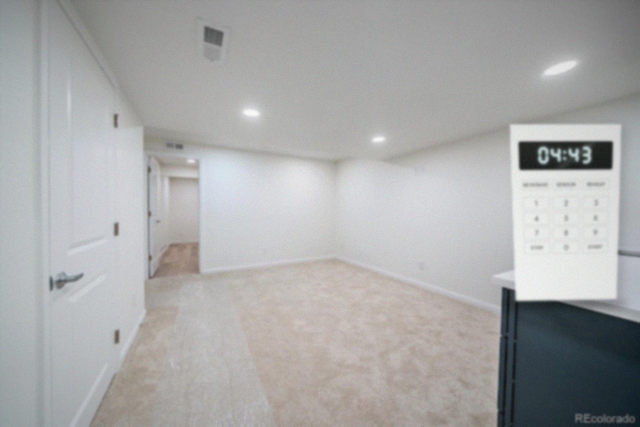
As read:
4.43
